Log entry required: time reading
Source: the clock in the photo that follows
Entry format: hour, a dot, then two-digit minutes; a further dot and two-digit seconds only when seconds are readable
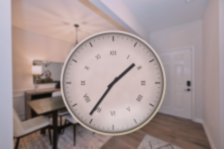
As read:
1.36
